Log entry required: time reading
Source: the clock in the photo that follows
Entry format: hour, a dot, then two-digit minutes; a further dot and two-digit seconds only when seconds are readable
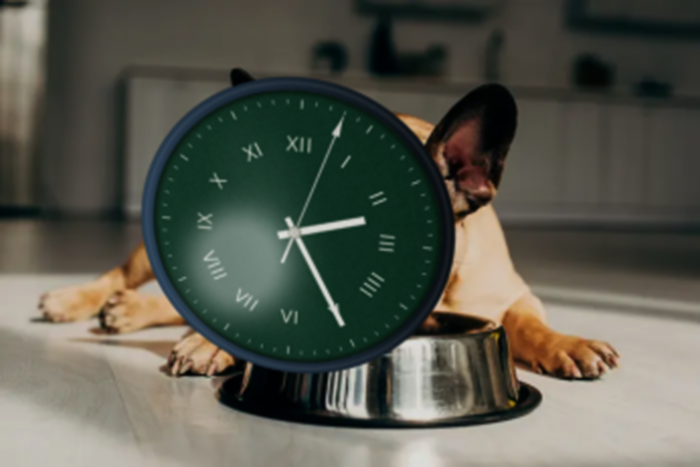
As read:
2.25.03
